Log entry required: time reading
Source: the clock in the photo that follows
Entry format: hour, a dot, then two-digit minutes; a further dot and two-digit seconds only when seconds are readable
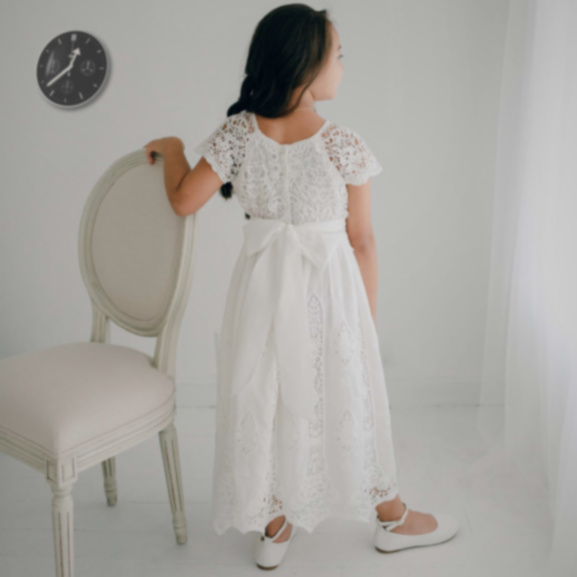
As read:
12.38
